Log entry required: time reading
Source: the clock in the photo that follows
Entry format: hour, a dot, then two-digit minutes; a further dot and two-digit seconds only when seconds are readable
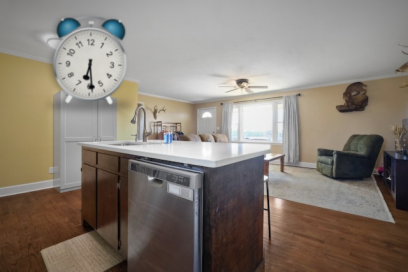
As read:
6.29
